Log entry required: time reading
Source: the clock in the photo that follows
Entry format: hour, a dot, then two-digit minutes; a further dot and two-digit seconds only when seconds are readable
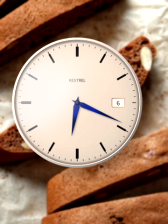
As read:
6.19
